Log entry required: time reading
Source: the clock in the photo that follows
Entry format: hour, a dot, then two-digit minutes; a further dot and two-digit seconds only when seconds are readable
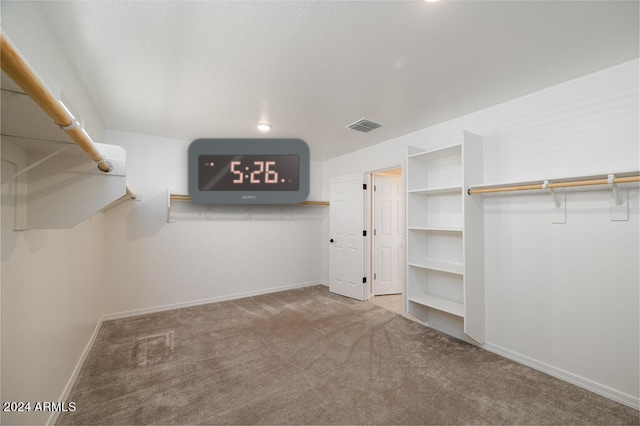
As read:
5.26
